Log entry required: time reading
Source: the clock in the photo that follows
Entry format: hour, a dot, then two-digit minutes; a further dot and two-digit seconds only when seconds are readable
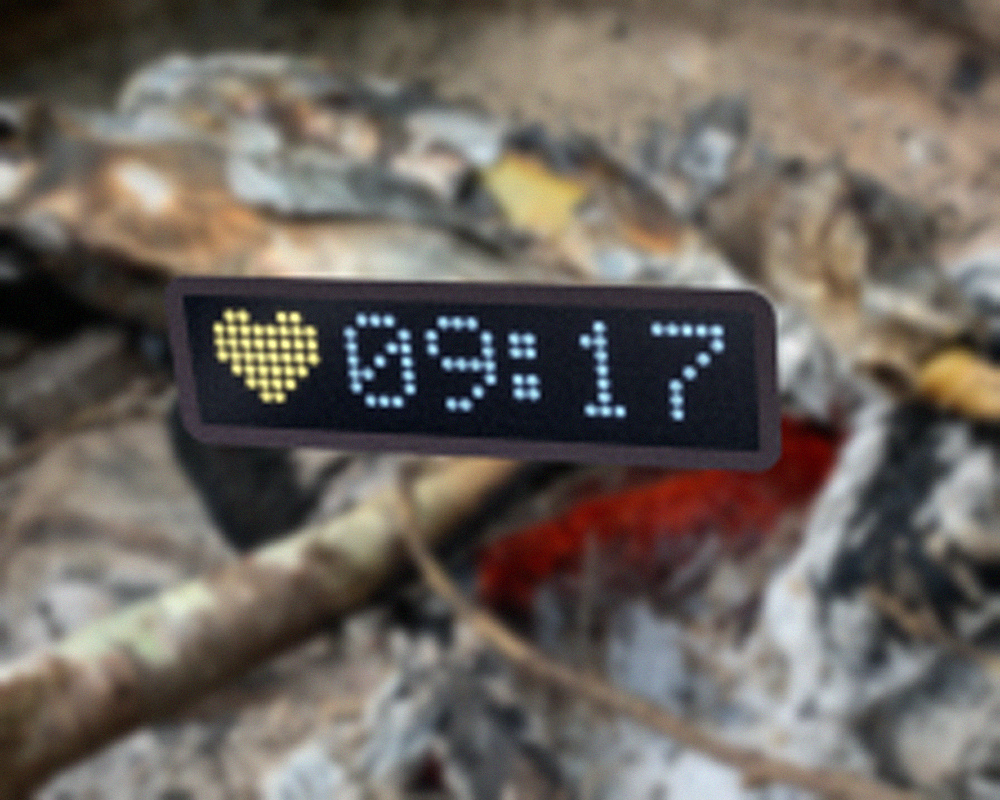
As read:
9.17
